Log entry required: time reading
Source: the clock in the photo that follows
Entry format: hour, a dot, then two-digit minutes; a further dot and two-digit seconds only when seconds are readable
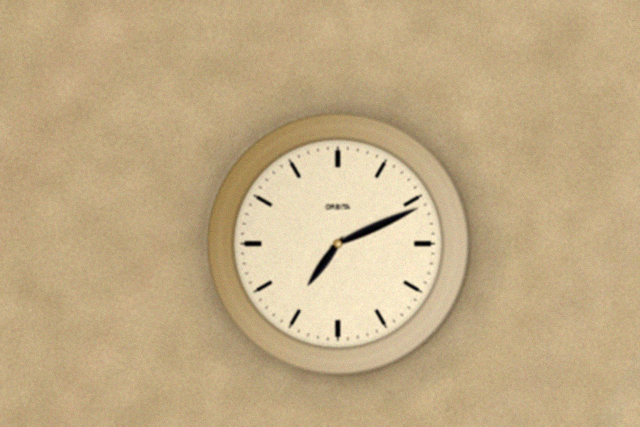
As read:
7.11
